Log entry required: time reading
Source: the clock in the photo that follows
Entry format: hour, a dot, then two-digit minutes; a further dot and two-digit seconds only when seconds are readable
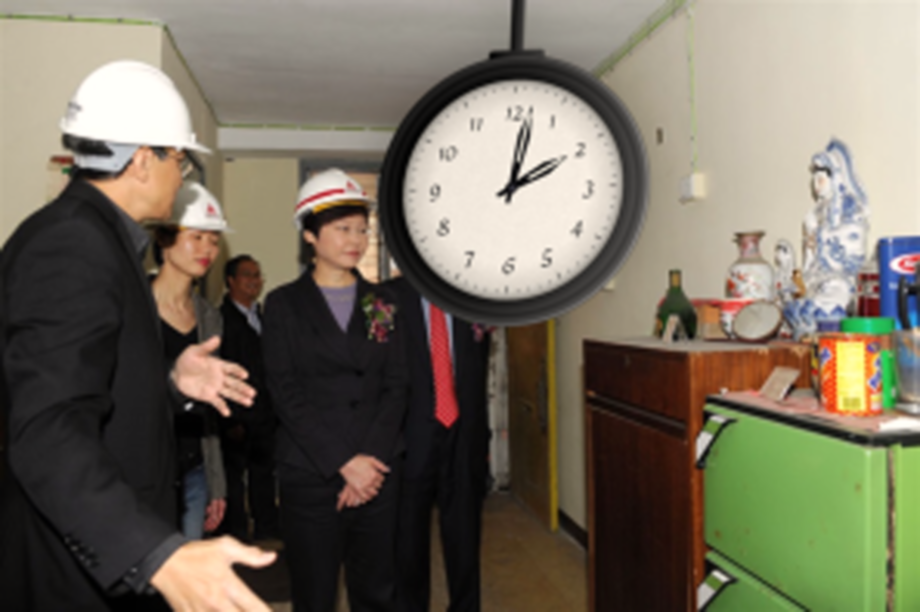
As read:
2.02
